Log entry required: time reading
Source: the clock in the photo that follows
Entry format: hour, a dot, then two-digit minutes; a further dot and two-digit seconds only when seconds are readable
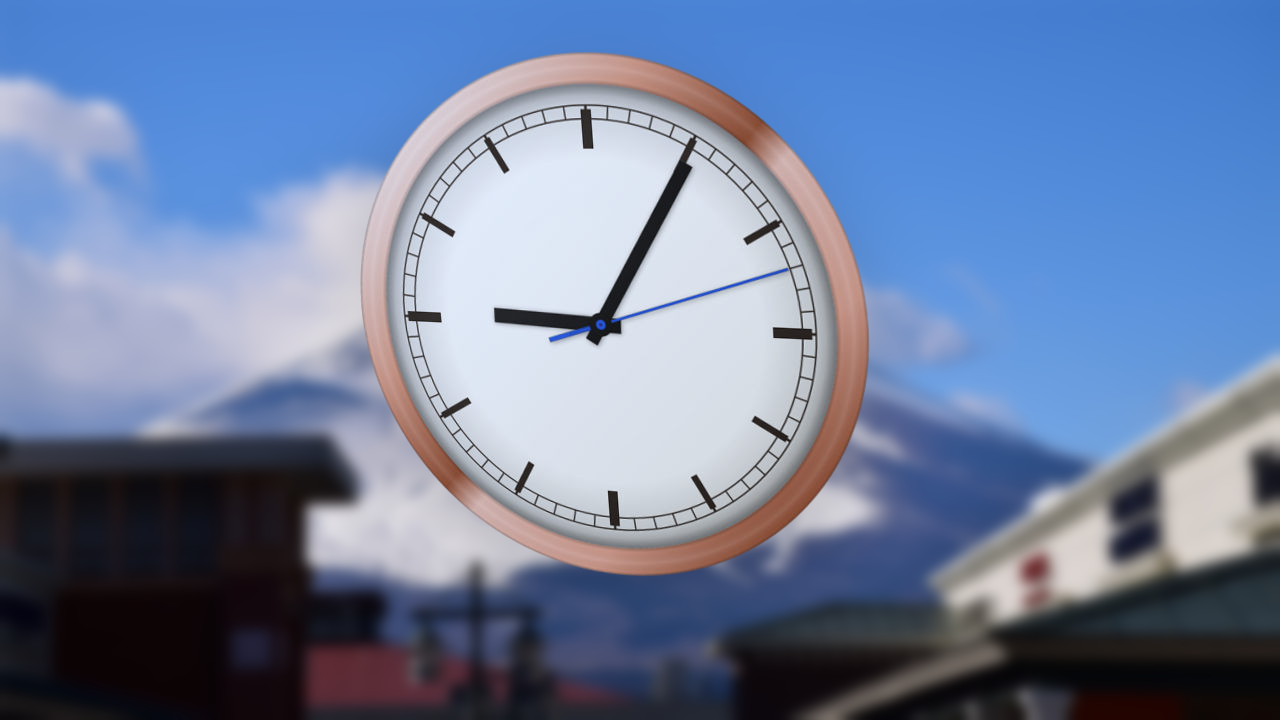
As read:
9.05.12
